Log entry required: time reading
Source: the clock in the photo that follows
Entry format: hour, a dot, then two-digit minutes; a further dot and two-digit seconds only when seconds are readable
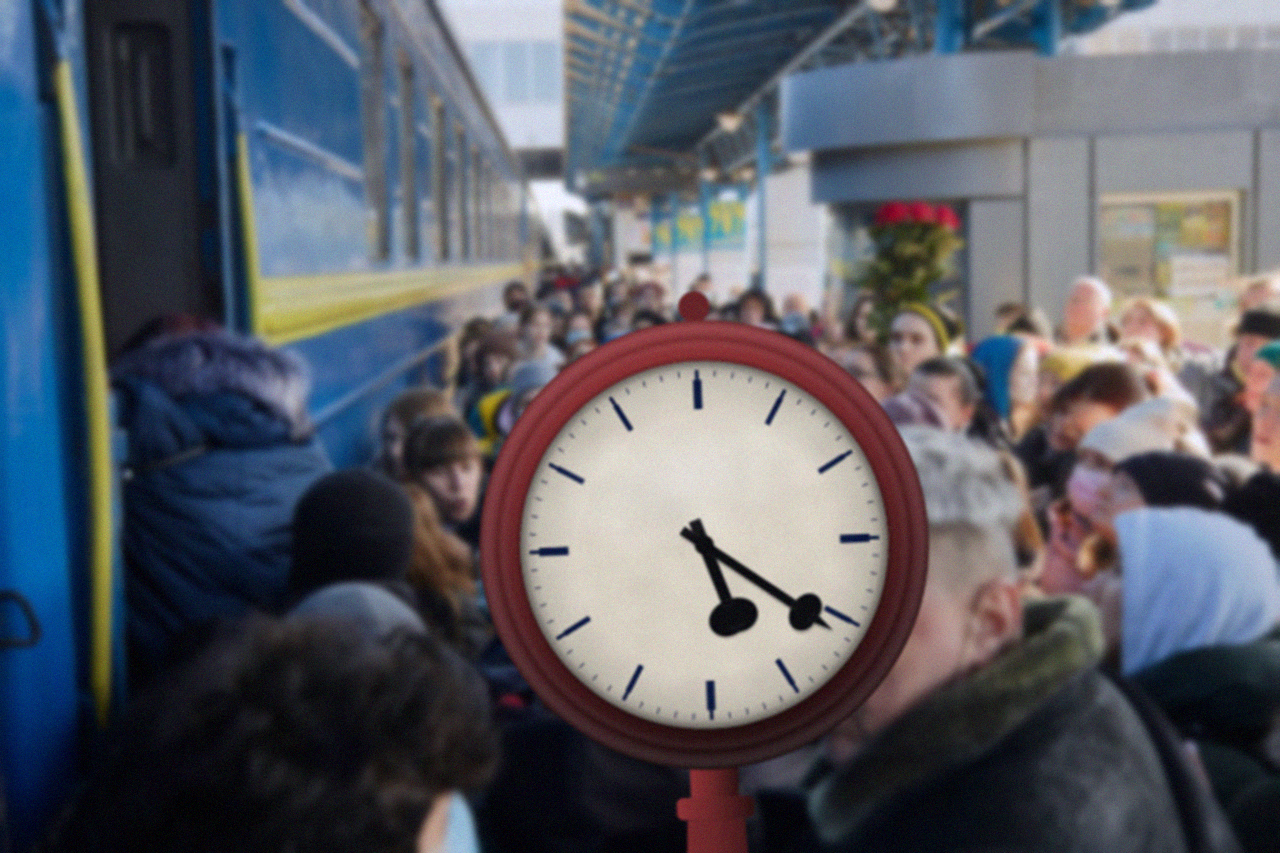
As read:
5.21
